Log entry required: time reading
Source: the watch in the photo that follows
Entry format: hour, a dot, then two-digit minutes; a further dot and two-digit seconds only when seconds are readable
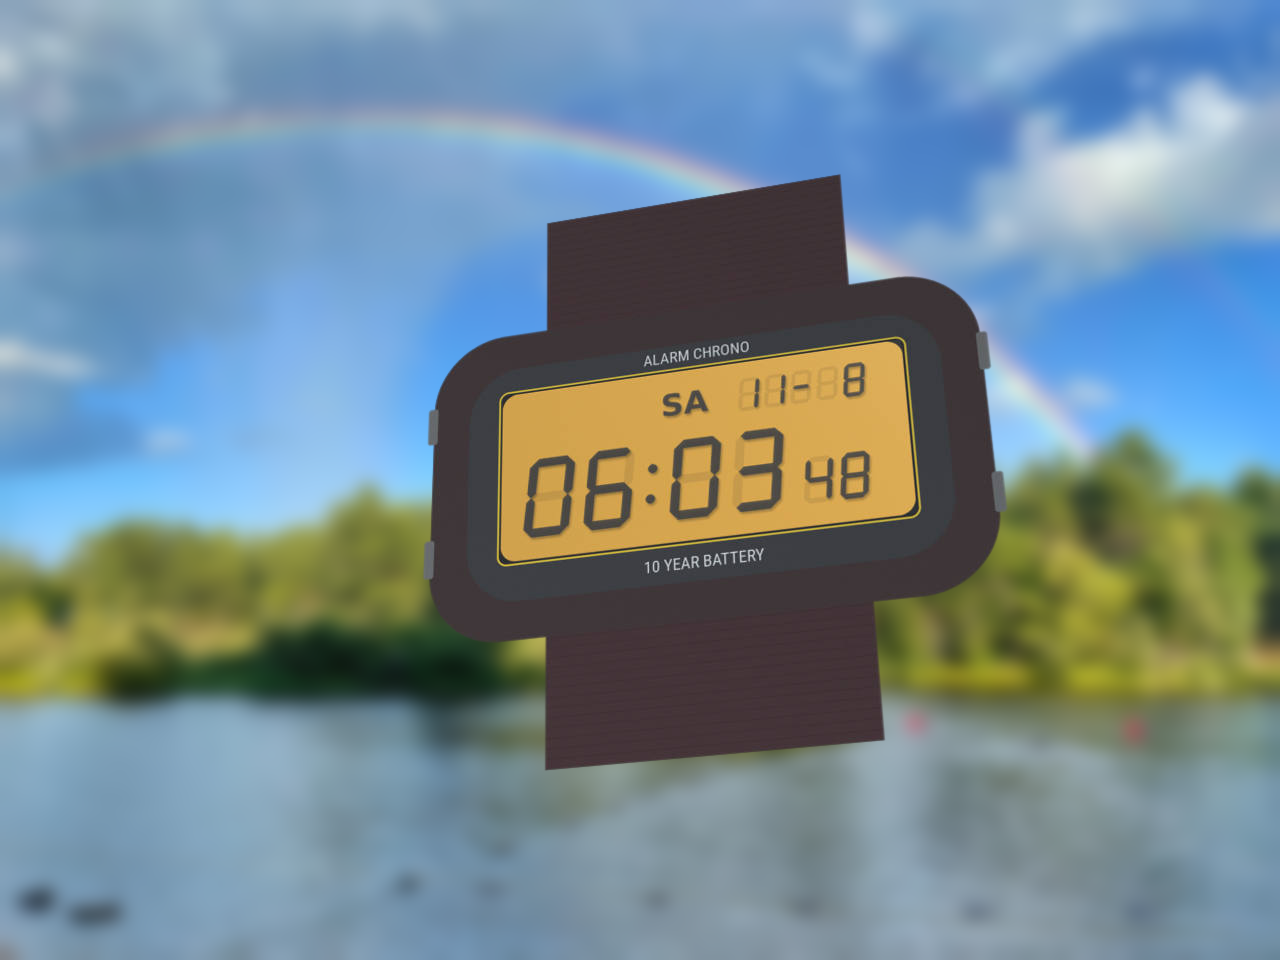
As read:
6.03.48
